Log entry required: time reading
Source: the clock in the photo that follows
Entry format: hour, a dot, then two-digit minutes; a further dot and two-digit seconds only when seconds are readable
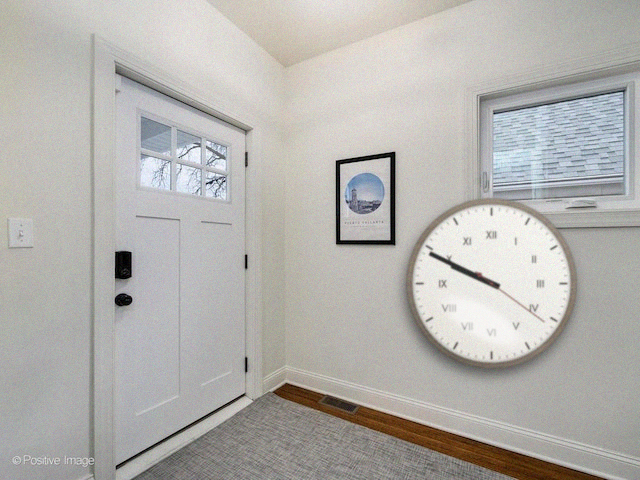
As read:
9.49.21
